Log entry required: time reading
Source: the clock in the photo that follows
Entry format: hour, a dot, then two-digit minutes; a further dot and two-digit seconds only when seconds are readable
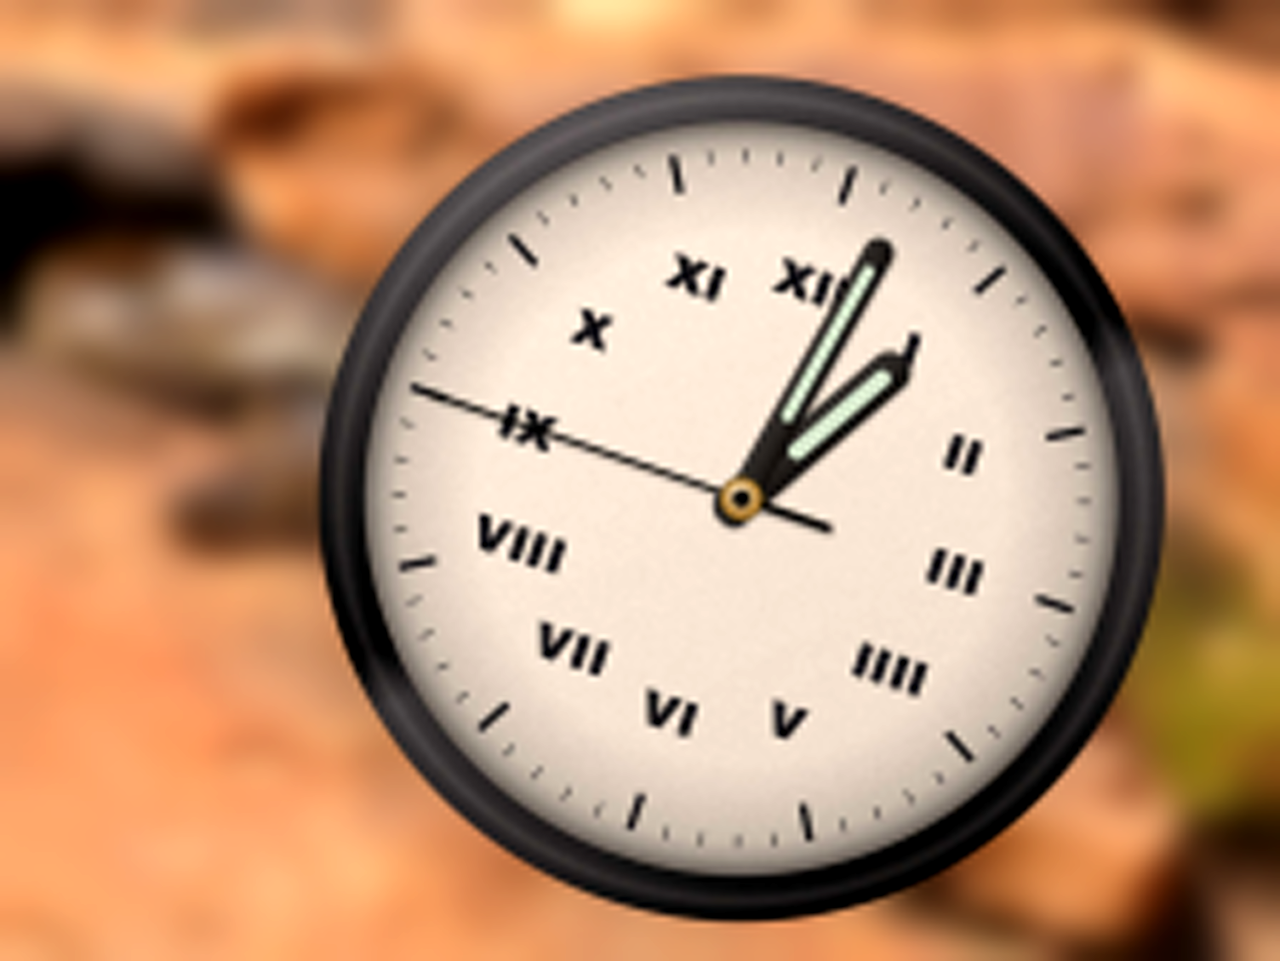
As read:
1.01.45
